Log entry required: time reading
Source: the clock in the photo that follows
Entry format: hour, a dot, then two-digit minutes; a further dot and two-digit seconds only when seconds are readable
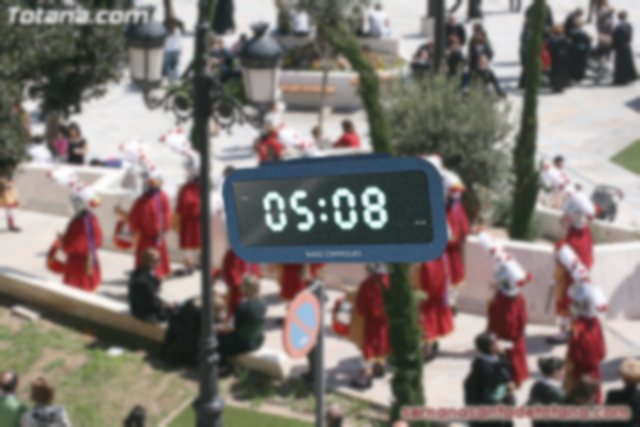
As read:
5.08
